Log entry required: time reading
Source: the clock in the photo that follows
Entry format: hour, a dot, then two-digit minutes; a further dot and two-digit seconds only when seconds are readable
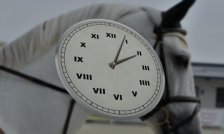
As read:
2.04
